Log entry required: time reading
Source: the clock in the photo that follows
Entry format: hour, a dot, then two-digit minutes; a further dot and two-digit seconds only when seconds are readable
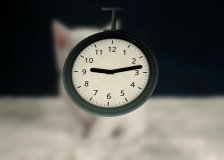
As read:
9.13
